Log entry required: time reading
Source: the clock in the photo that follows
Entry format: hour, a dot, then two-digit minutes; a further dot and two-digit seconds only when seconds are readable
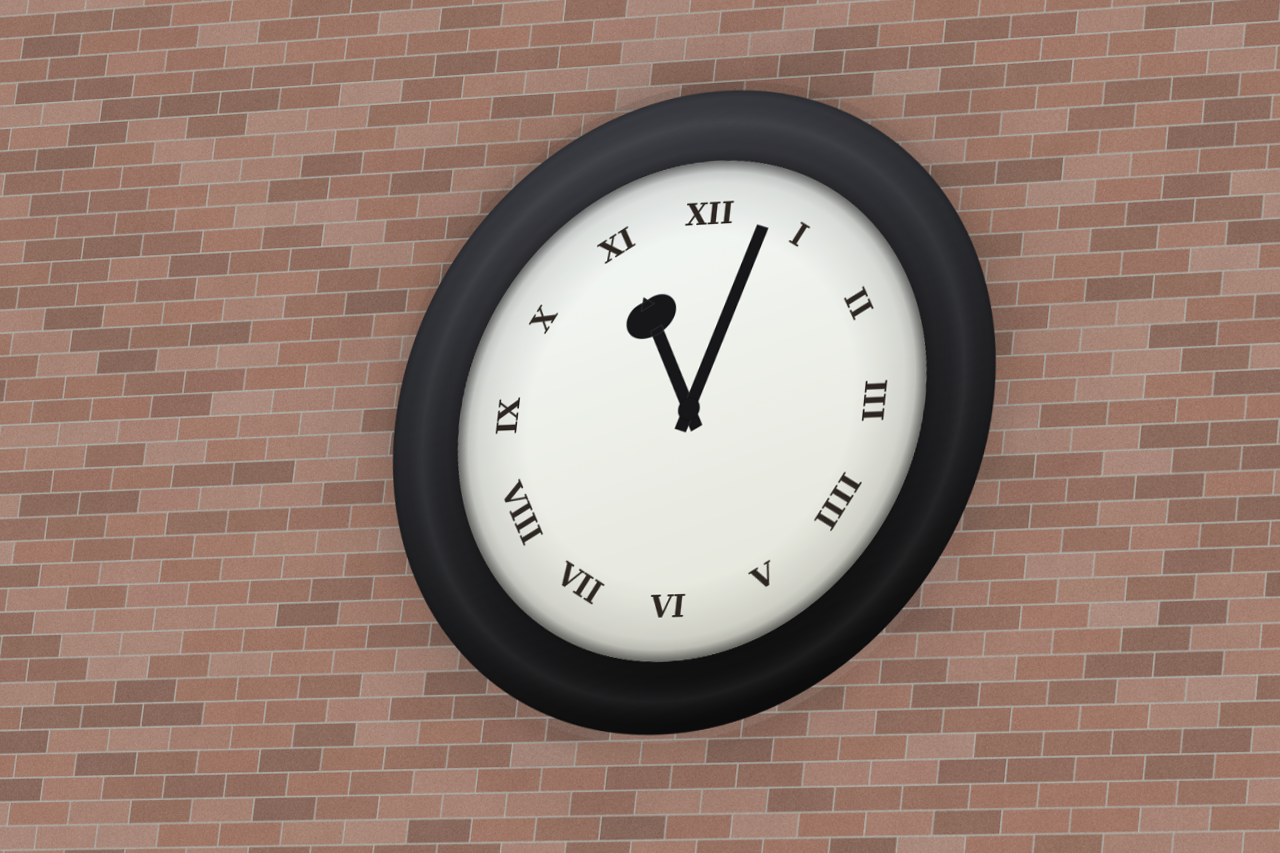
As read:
11.03
